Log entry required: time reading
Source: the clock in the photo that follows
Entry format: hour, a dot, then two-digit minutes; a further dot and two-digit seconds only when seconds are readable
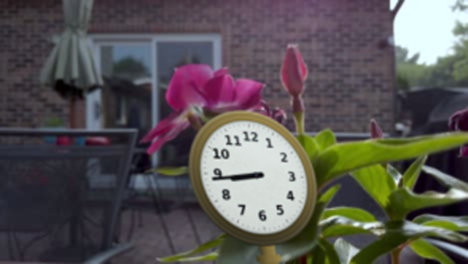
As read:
8.44
